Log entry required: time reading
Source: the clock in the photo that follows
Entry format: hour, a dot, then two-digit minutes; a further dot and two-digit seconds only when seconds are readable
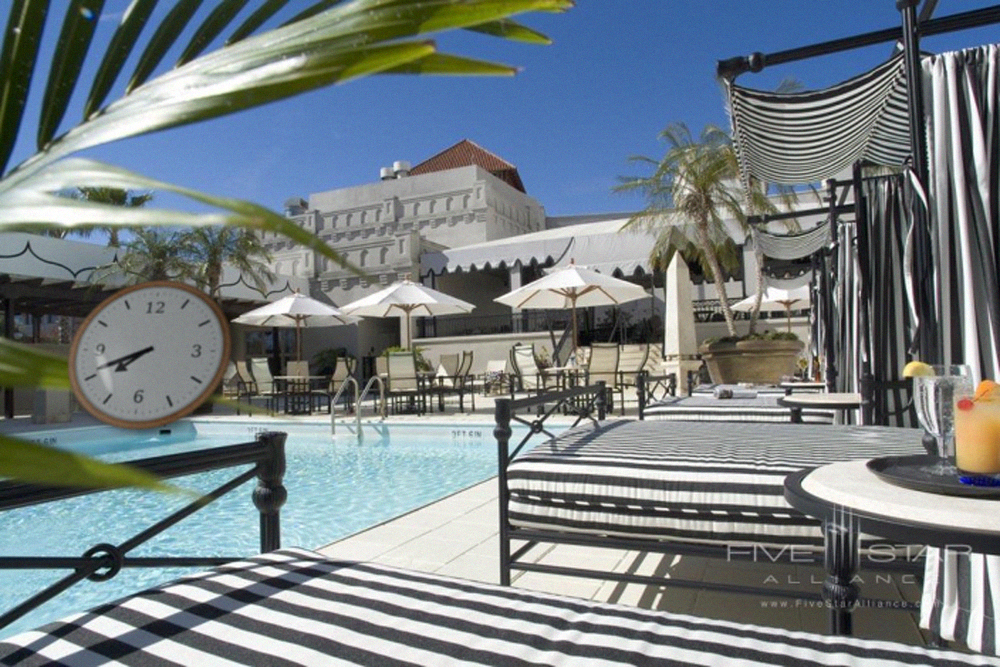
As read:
7.41
